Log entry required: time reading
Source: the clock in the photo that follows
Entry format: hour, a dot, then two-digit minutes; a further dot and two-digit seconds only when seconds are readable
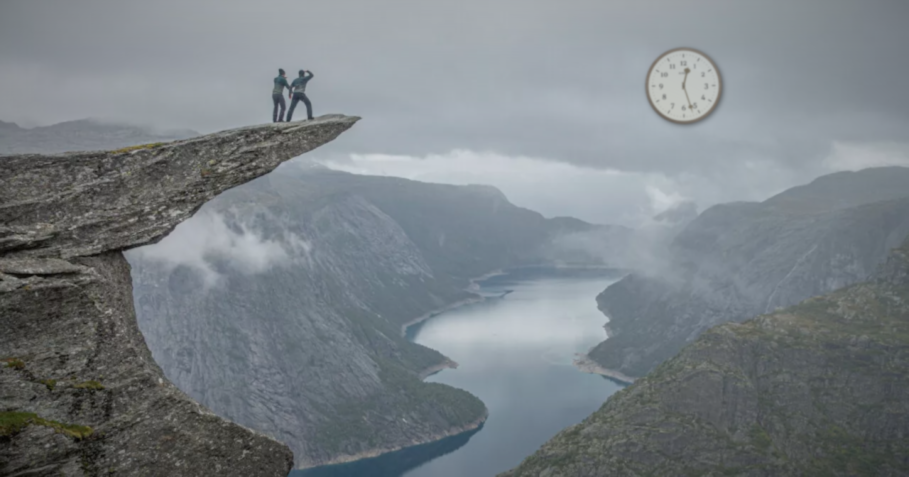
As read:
12.27
